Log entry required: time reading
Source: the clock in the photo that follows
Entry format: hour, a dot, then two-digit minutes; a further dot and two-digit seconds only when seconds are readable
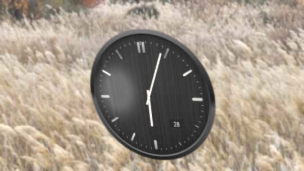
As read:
6.04
